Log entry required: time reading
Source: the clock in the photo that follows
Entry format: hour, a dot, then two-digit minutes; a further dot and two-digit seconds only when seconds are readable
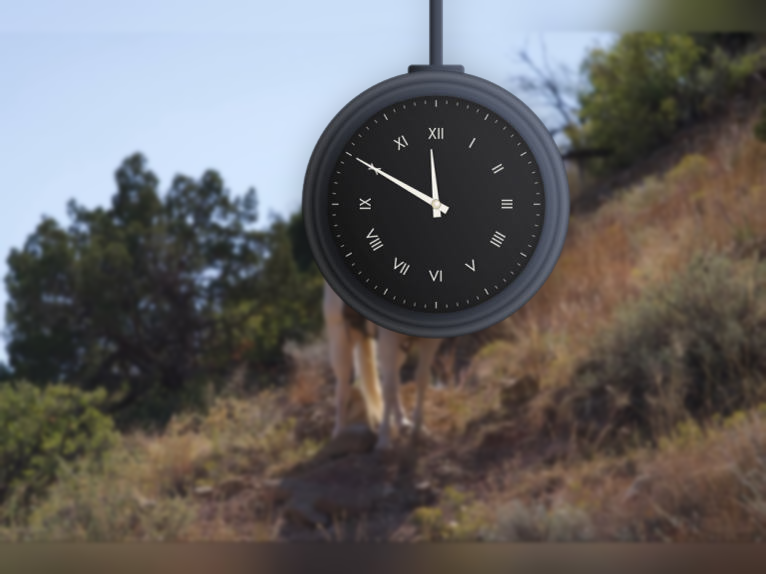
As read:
11.50
